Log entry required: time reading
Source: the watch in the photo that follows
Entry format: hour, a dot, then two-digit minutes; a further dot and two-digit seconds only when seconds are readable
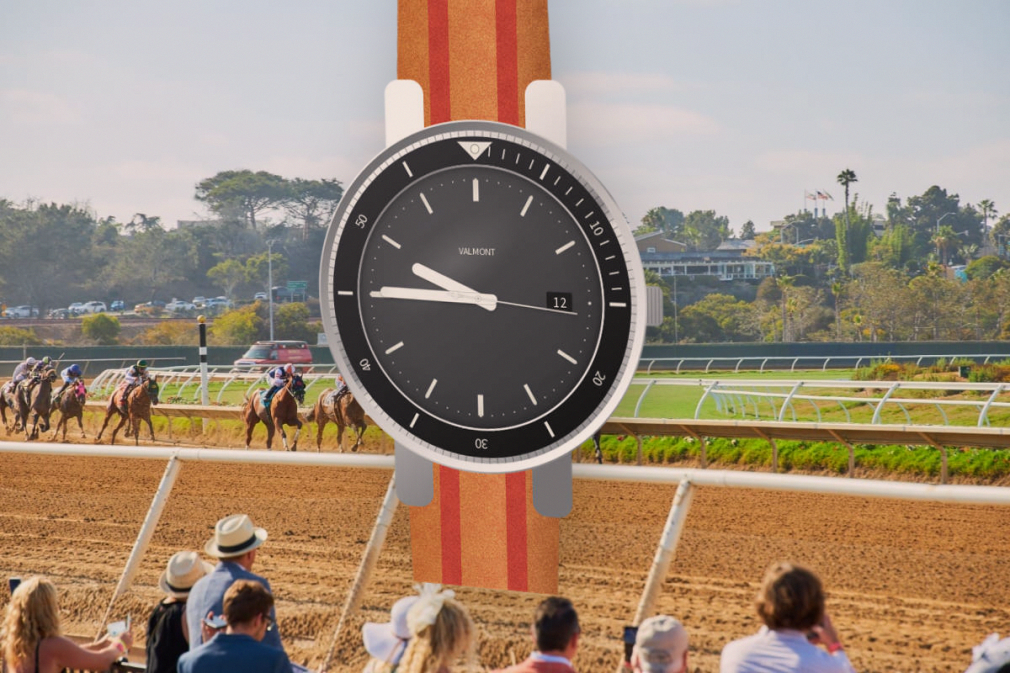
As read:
9.45.16
